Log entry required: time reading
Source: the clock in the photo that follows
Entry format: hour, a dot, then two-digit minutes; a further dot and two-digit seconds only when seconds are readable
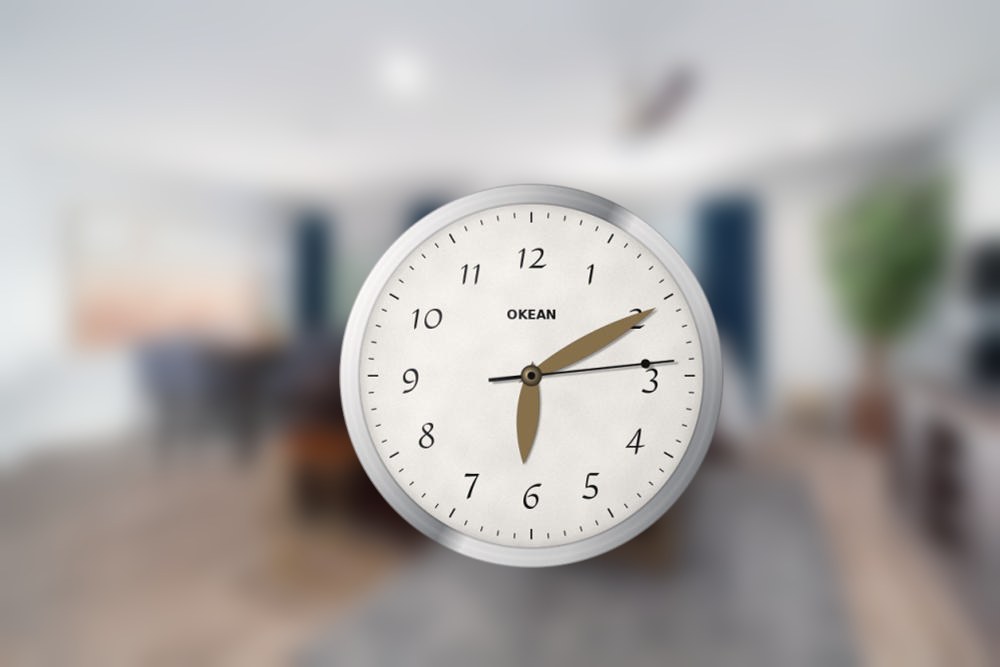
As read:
6.10.14
